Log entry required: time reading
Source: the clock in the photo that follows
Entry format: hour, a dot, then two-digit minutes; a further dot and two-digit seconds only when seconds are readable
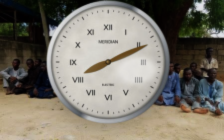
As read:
8.11
